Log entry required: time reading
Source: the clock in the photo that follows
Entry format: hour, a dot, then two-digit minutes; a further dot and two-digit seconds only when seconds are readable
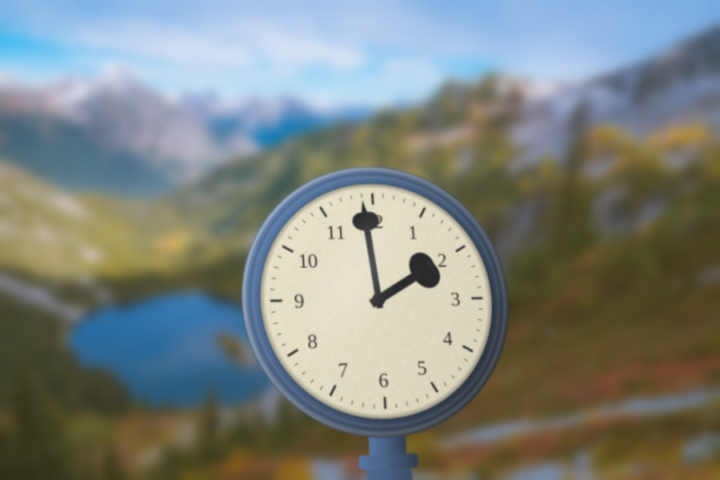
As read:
1.59
